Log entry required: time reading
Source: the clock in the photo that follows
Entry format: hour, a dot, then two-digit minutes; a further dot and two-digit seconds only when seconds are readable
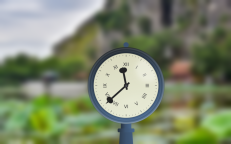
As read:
11.38
